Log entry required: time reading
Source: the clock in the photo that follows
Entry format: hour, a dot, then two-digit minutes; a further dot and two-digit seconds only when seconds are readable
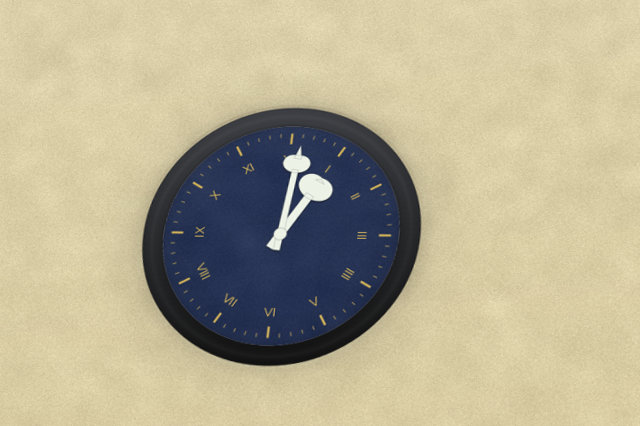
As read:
1.01
